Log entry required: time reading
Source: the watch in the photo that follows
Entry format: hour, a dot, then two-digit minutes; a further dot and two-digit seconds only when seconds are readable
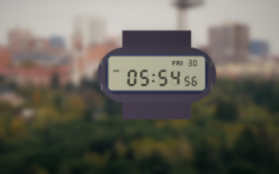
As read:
5.54.56
